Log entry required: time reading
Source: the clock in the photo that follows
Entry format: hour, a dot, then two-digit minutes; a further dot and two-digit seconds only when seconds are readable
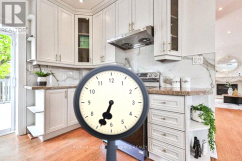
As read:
6.34
